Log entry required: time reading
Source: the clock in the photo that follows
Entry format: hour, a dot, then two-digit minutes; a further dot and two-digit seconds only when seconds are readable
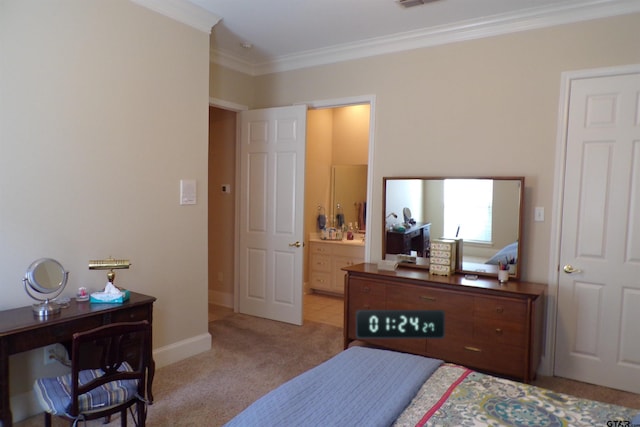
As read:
1.24
